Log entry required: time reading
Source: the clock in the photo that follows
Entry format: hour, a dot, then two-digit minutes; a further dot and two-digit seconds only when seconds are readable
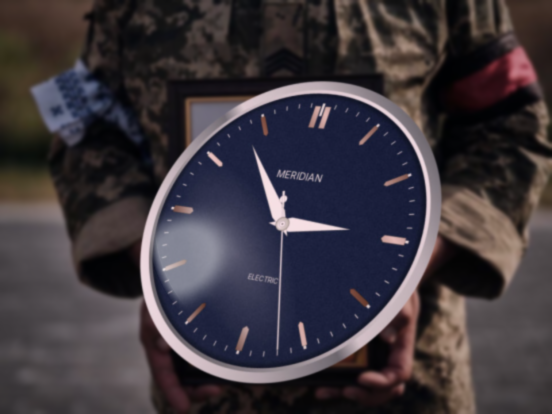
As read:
2.53.27
